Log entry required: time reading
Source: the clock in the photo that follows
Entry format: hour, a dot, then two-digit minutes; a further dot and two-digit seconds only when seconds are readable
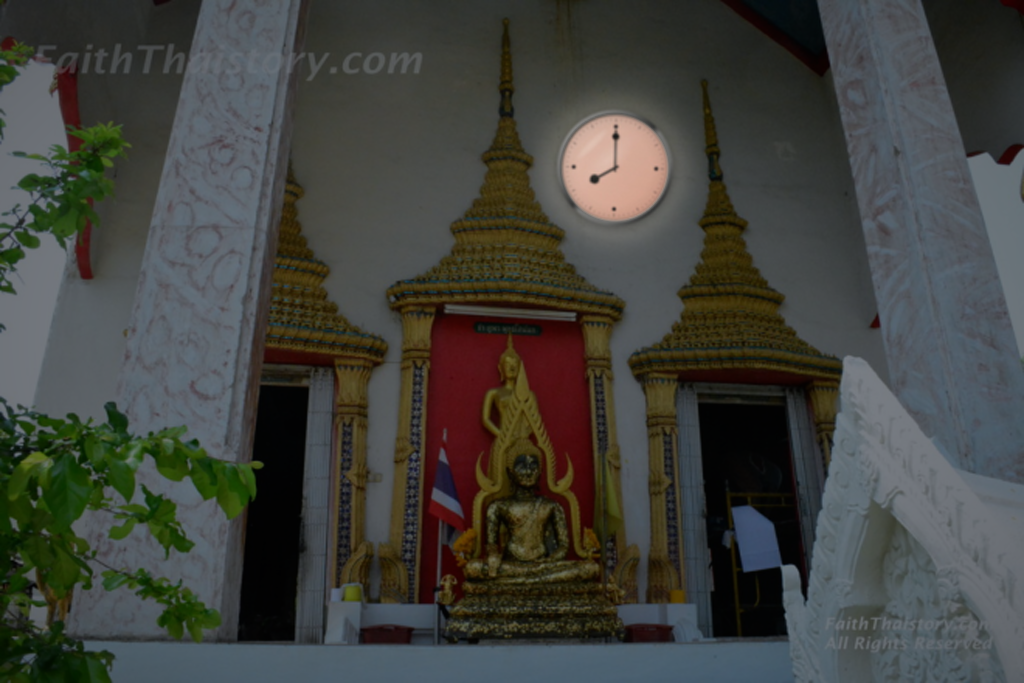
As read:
8.00
